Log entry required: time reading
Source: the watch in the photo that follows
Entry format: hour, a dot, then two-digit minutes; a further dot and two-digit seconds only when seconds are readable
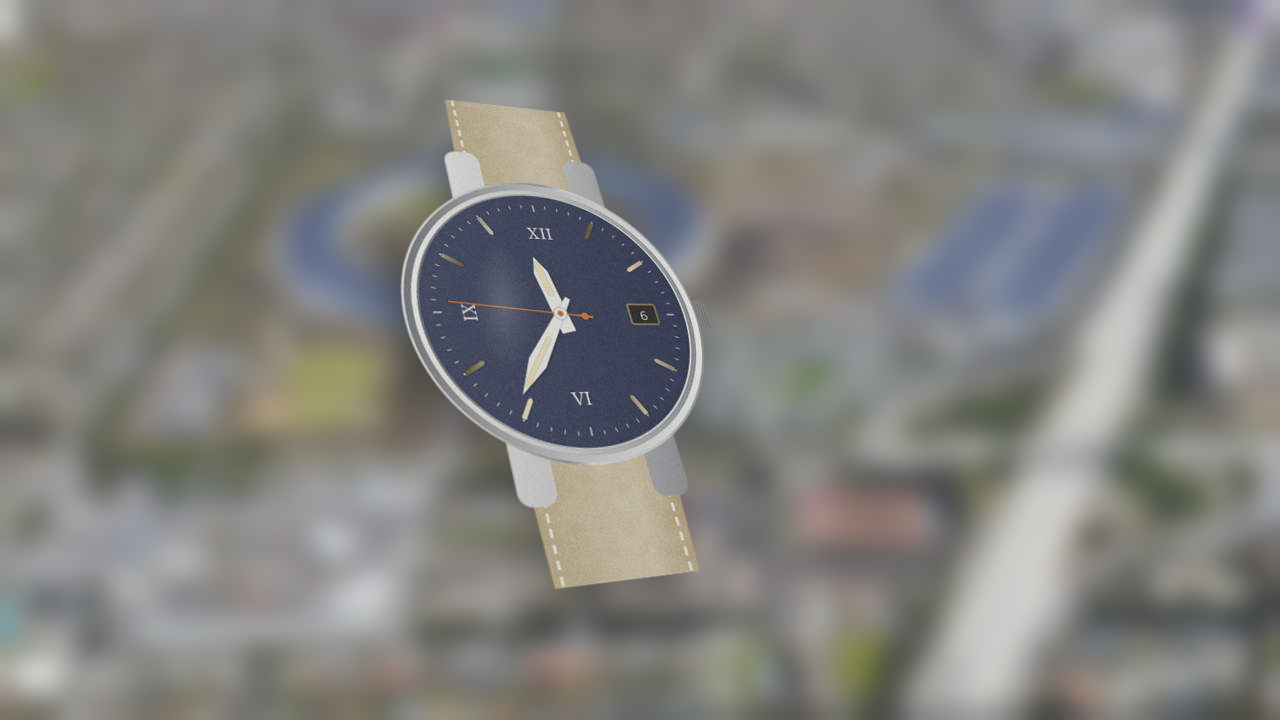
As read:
11.35.46
